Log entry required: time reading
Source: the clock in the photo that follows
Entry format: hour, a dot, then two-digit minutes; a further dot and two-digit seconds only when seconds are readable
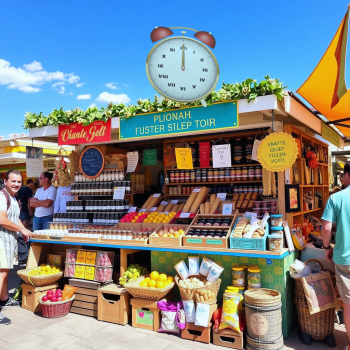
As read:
12.00
